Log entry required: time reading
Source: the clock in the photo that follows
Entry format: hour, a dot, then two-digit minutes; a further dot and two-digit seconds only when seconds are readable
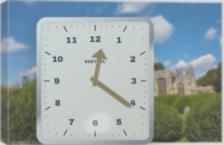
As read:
12.21
